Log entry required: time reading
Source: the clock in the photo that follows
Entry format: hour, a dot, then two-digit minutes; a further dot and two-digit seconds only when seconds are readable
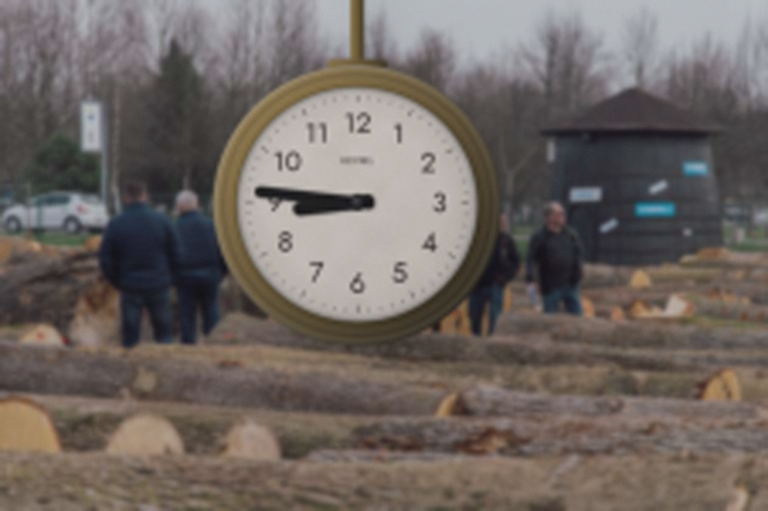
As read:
8.46
